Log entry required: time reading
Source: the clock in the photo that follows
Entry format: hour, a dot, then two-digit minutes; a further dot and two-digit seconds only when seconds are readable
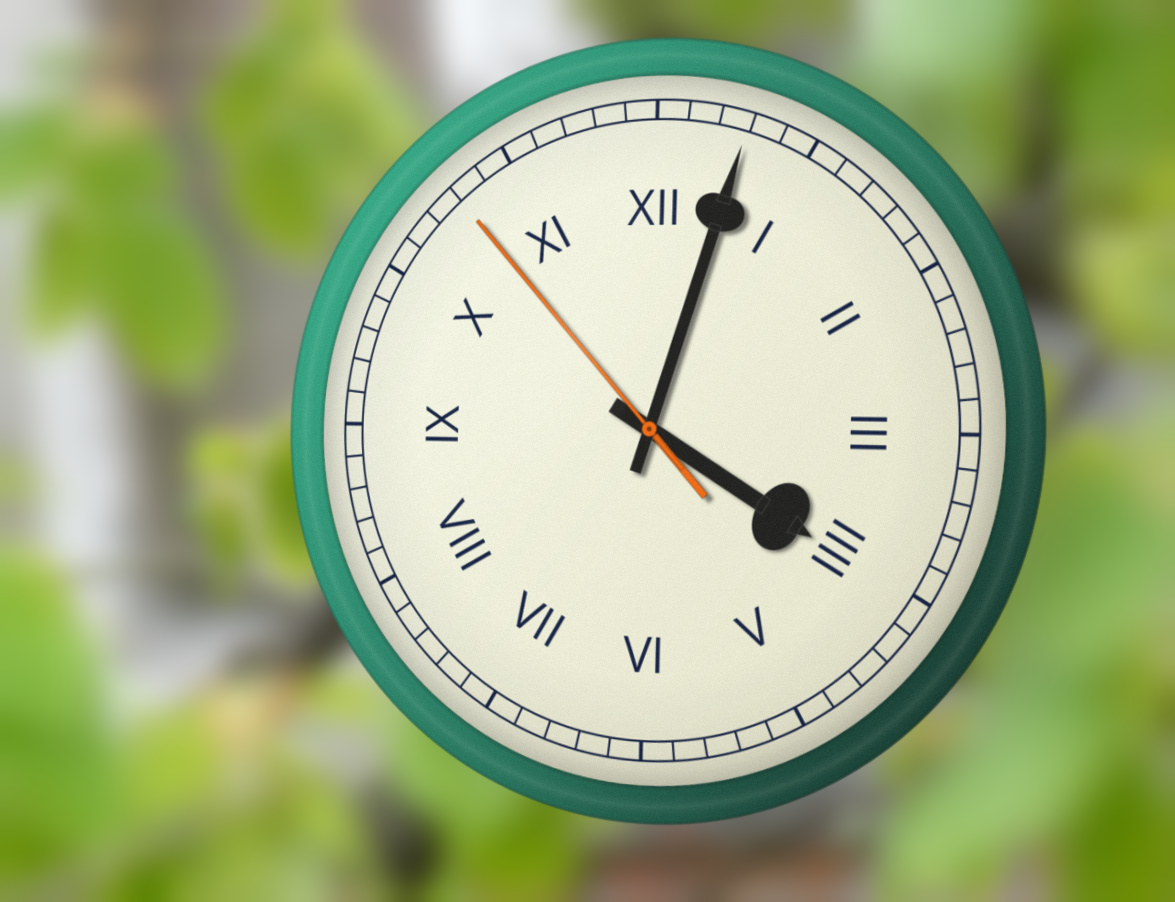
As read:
4.02.53
